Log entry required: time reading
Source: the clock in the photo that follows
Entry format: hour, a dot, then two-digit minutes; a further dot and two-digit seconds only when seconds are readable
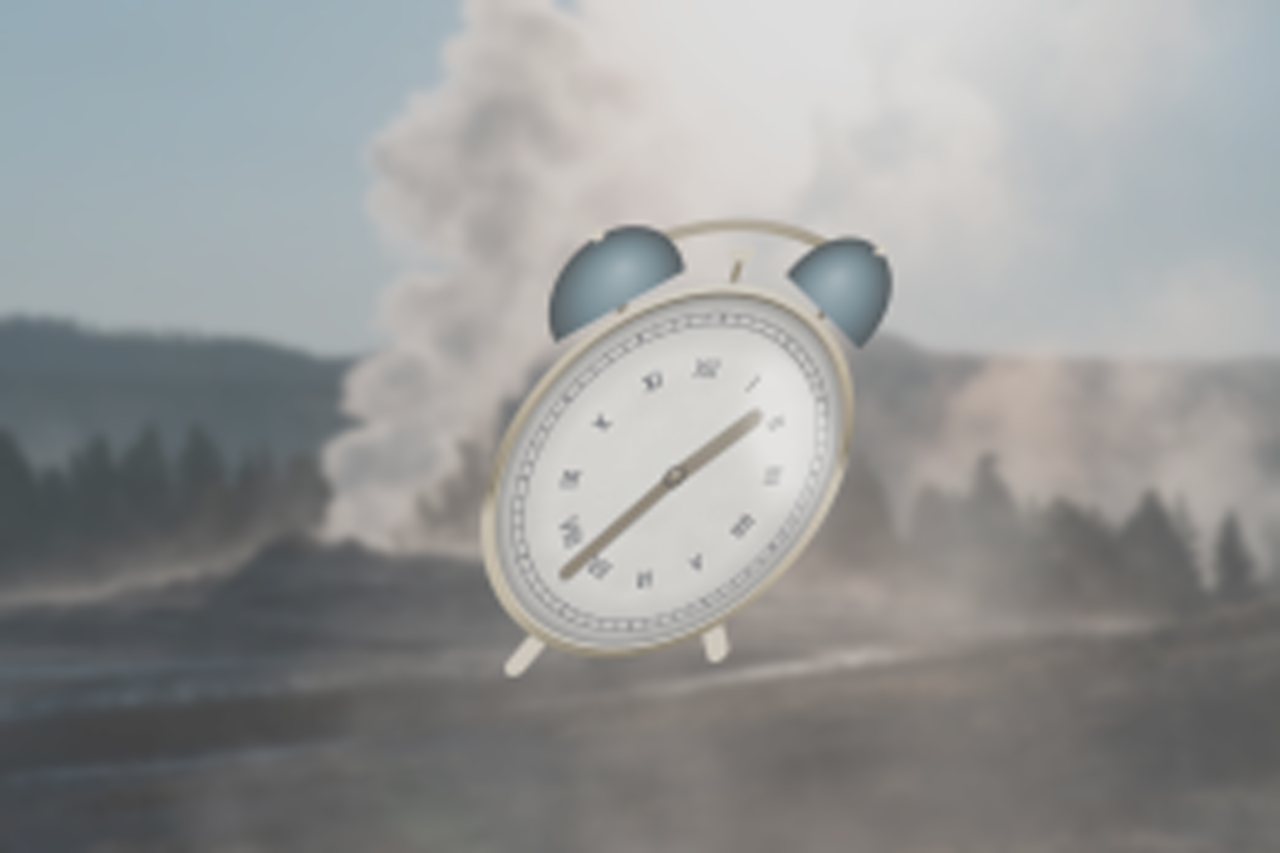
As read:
1.37
